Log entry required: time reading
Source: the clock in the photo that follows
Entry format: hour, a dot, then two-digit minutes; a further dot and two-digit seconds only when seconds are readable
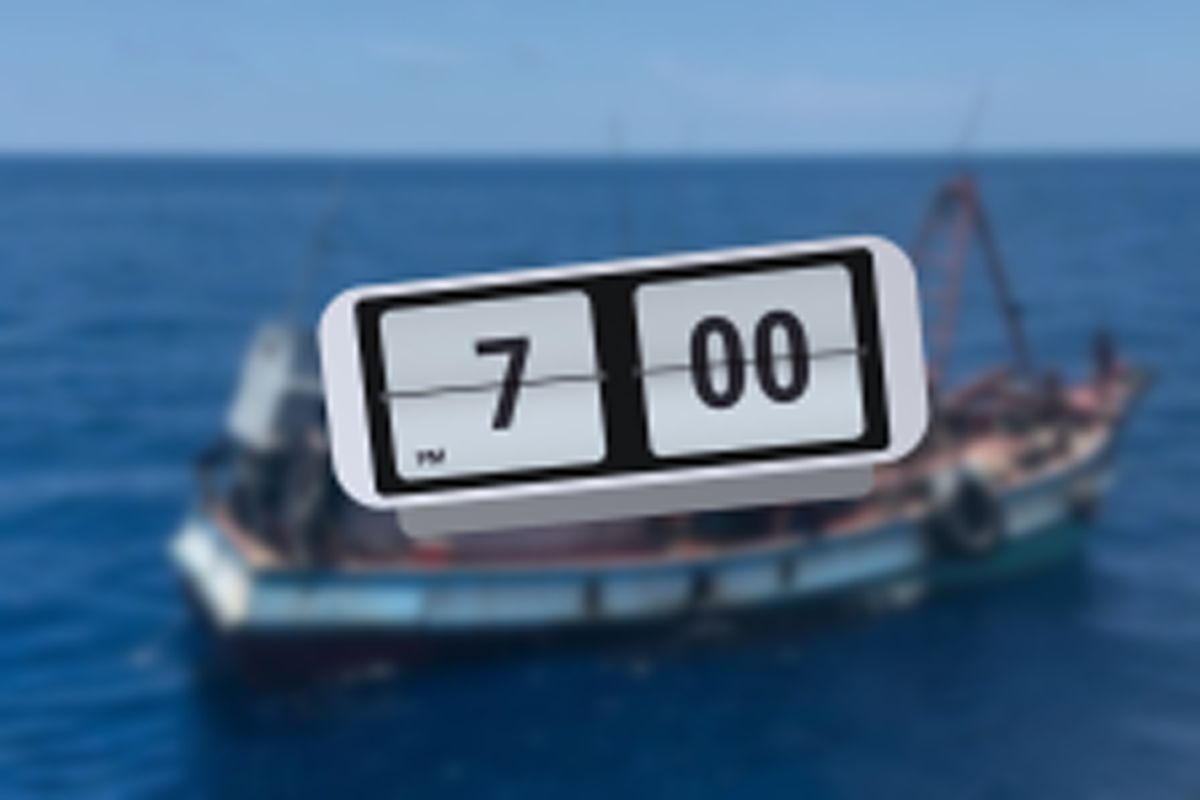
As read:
7.00
